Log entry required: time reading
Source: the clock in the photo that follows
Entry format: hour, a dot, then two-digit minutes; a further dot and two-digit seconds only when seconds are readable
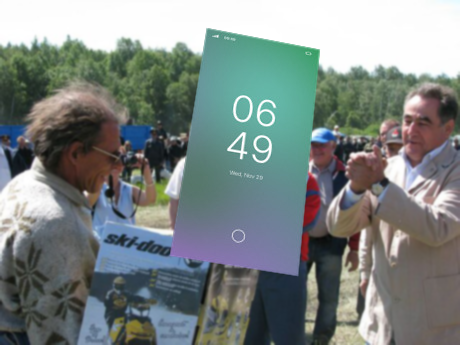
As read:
6.49
